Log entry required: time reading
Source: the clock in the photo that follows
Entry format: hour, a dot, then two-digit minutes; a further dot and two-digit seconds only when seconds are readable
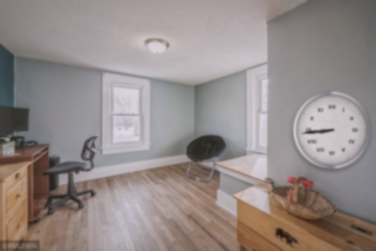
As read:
8.44
